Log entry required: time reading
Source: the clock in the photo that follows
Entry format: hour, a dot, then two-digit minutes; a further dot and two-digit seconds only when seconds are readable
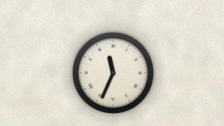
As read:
11.34
